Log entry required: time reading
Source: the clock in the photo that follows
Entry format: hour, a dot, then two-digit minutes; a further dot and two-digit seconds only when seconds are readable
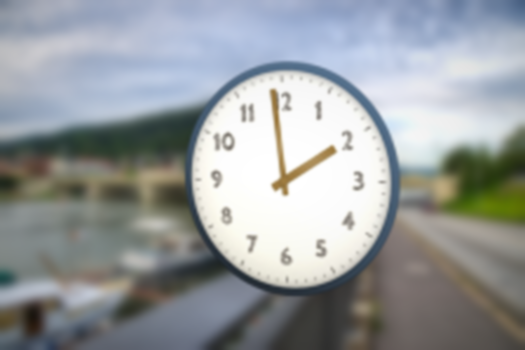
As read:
1.59
